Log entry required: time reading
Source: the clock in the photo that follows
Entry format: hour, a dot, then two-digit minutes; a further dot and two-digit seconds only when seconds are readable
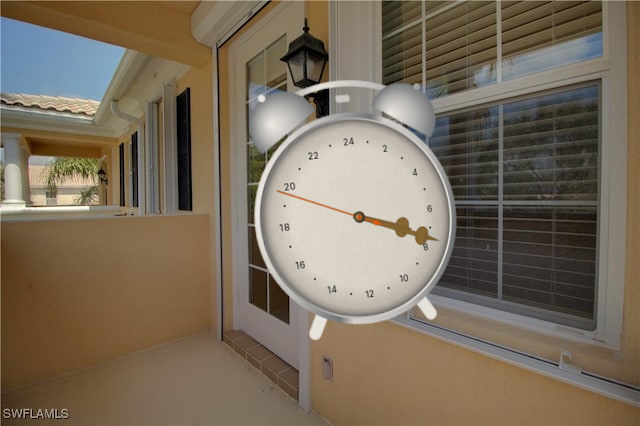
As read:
7.18.49
